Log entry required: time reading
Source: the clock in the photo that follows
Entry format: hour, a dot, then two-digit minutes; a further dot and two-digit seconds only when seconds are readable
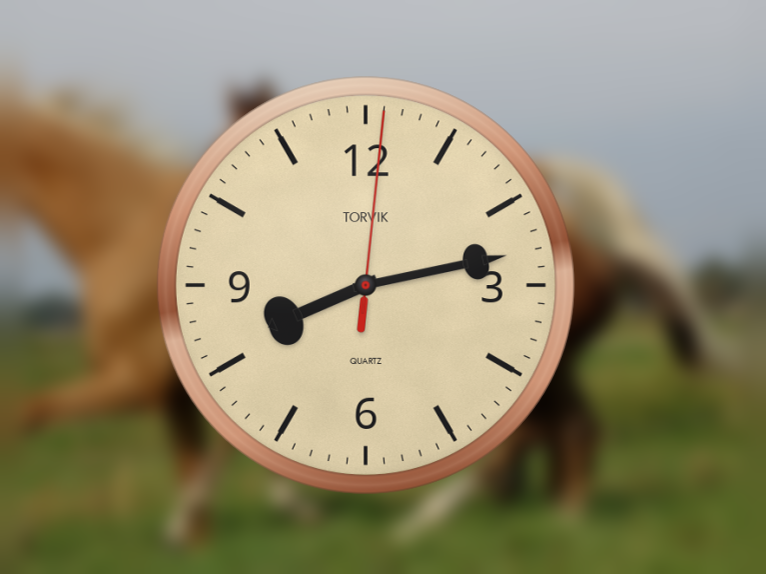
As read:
8.13.01
